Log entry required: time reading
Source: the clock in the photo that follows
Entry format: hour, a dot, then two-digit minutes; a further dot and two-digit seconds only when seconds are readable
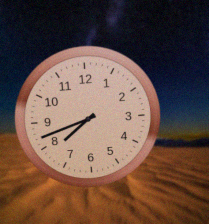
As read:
7.42
